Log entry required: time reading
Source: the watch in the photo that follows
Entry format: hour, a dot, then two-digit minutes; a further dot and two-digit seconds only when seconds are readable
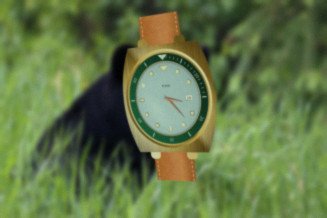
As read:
3.23
